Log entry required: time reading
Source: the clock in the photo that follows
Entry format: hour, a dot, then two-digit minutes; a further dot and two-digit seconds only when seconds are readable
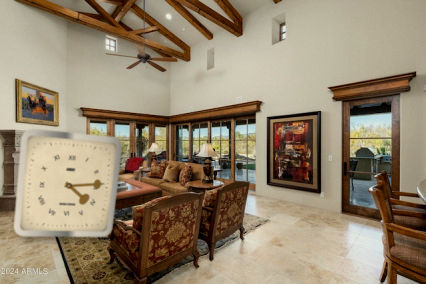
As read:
4.14
